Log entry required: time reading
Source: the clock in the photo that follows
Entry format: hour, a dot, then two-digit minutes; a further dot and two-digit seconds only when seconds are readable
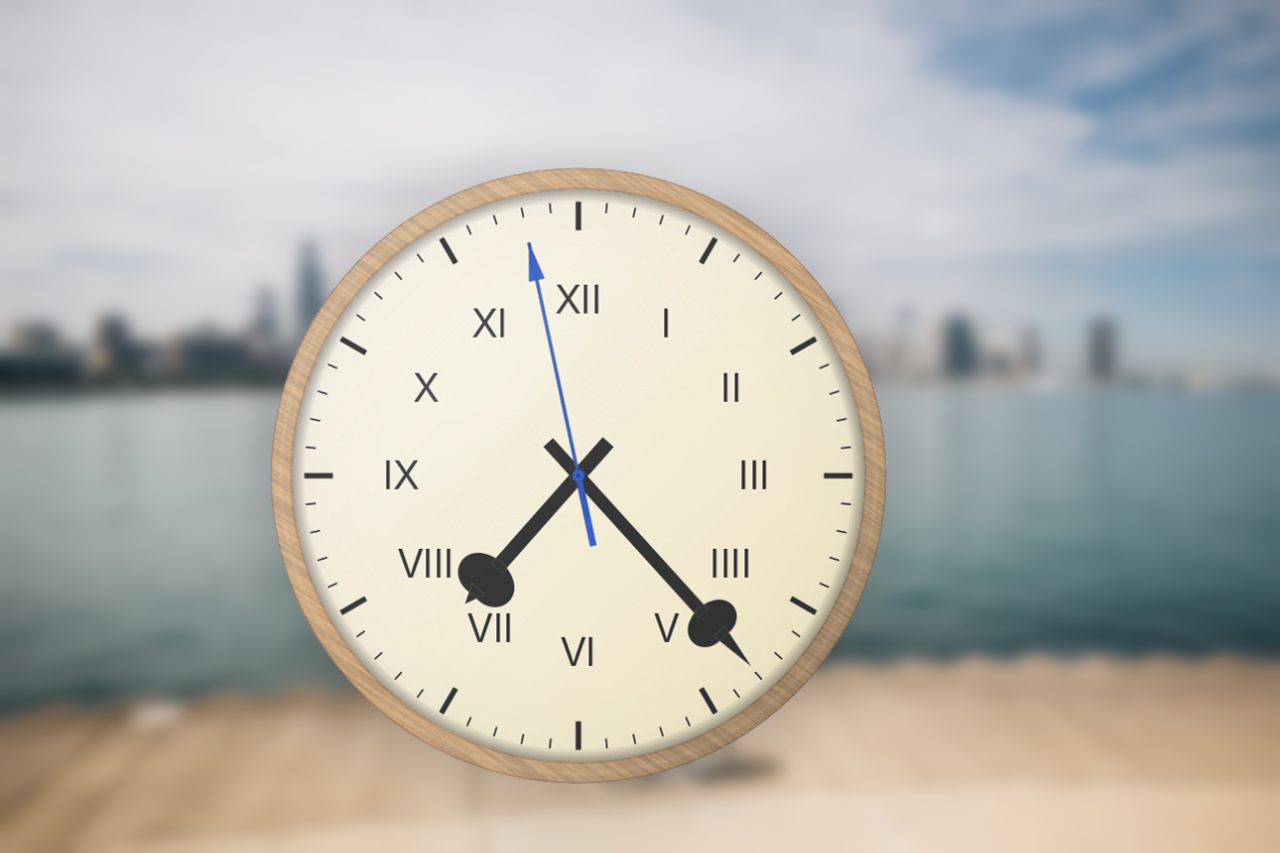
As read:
7.22.58
